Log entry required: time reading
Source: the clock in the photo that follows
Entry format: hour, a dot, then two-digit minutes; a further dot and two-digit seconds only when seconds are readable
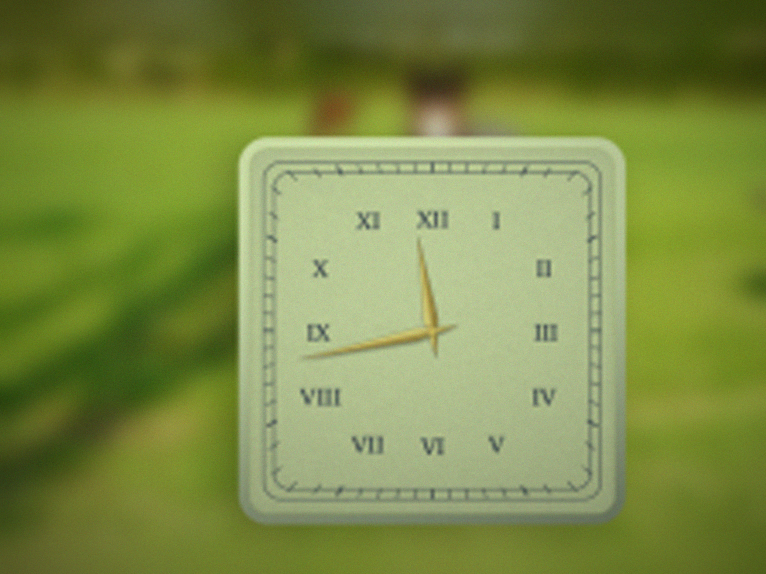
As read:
11.43
